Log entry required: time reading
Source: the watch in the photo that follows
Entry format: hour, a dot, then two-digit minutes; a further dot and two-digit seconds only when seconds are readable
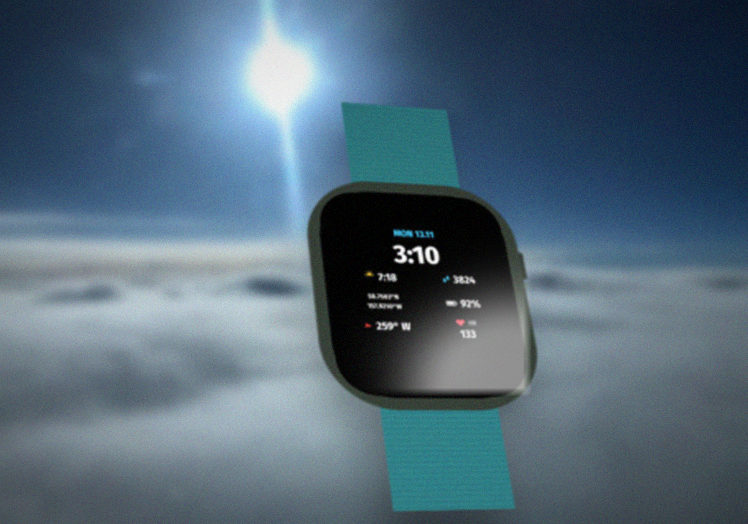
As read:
3.10
